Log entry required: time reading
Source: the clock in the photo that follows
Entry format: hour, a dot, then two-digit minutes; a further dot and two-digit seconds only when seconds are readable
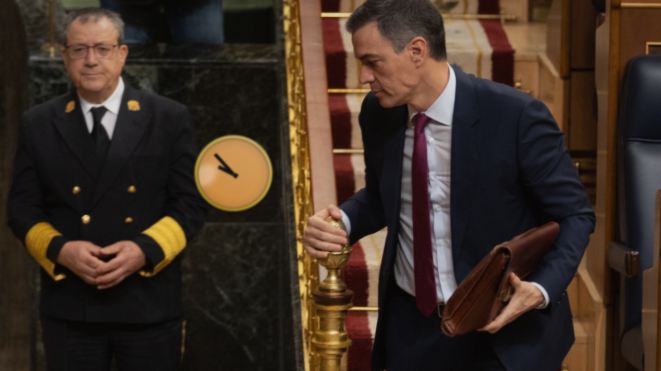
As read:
9.53
